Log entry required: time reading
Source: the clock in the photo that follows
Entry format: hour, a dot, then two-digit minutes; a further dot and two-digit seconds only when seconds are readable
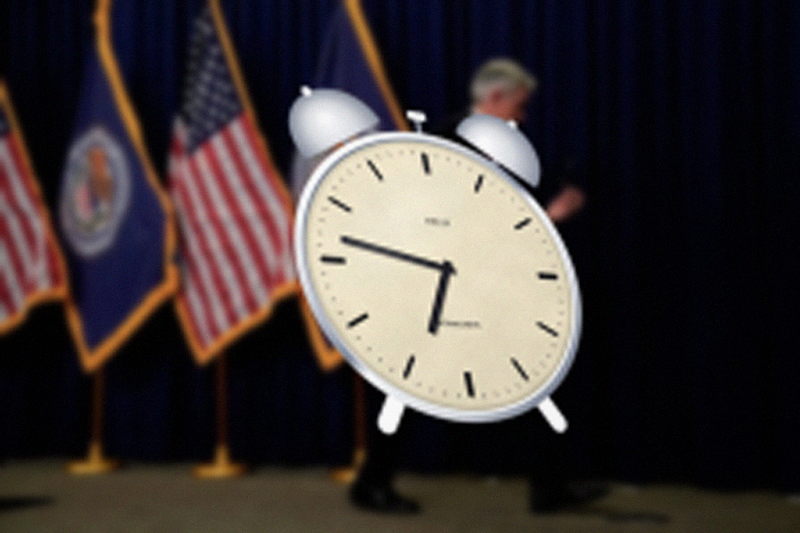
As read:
6.47
